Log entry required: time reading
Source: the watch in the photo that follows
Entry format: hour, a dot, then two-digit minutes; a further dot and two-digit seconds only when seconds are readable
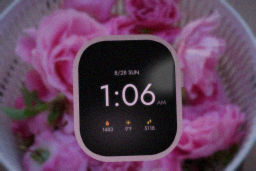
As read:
1.06
